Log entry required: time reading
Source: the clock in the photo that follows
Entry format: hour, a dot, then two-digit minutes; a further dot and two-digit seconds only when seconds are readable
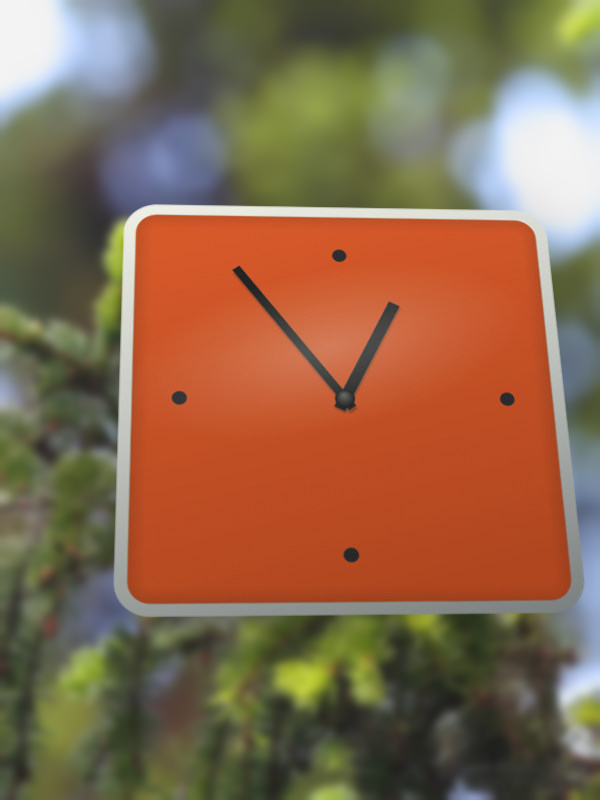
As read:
12.54
